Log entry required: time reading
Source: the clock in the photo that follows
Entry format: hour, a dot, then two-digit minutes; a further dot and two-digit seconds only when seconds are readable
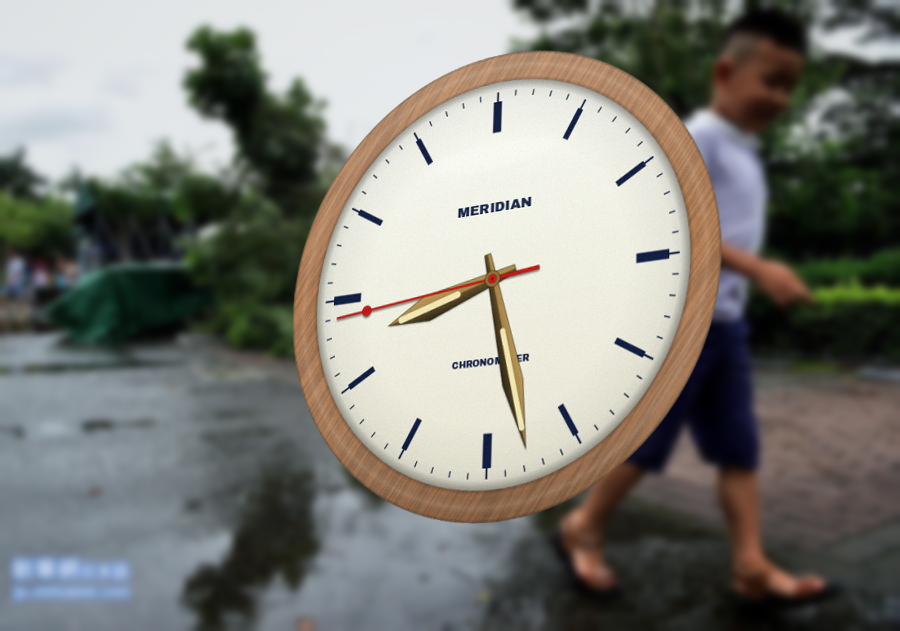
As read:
8.27.44
